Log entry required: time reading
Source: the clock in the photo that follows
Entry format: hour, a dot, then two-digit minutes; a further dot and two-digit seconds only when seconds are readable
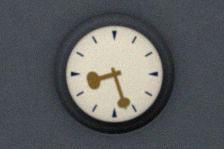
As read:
8.27
